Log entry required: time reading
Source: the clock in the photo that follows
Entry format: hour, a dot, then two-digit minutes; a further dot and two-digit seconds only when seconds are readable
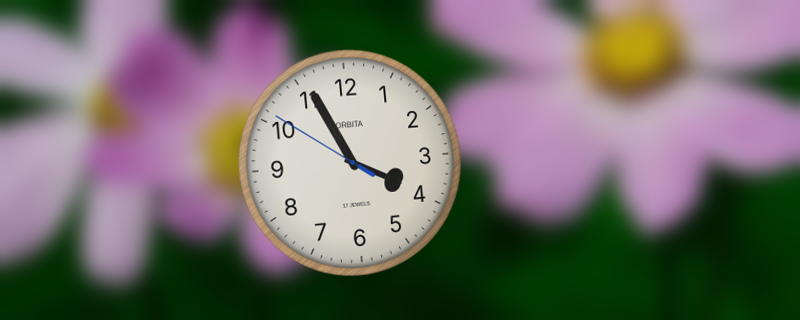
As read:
3.55.51
